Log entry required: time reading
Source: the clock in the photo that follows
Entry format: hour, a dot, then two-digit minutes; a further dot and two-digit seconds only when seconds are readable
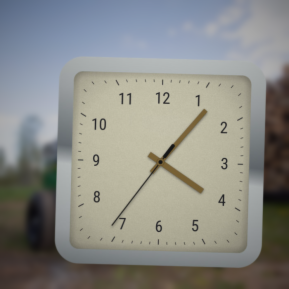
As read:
4.06.36
